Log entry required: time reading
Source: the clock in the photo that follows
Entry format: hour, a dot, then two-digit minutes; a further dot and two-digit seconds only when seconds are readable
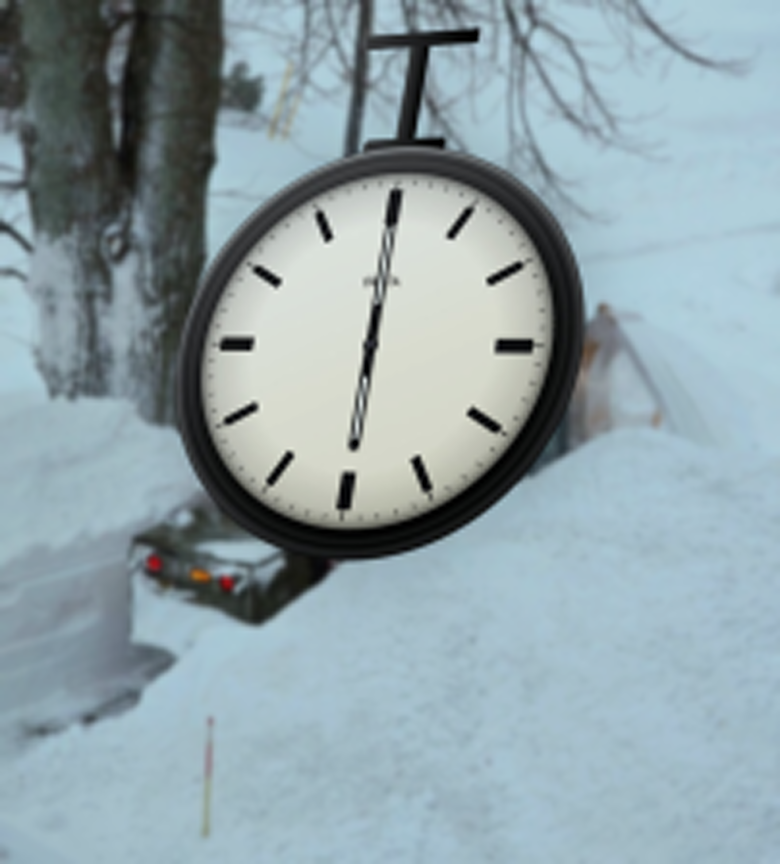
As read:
6.00
